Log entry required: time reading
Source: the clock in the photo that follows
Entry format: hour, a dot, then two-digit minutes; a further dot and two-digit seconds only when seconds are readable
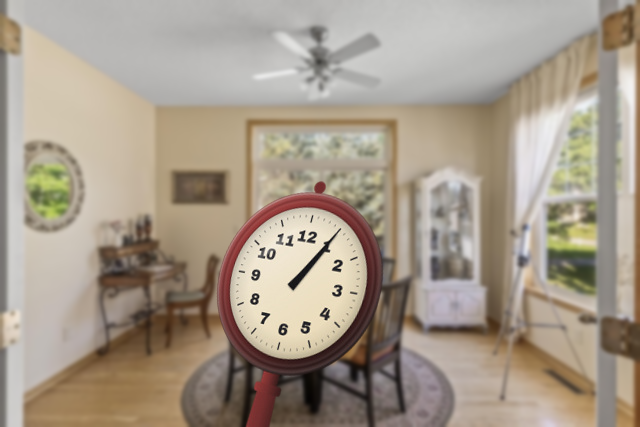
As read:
1.05
